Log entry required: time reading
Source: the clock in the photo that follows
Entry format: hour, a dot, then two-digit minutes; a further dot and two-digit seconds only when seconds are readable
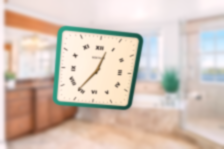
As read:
12.36
